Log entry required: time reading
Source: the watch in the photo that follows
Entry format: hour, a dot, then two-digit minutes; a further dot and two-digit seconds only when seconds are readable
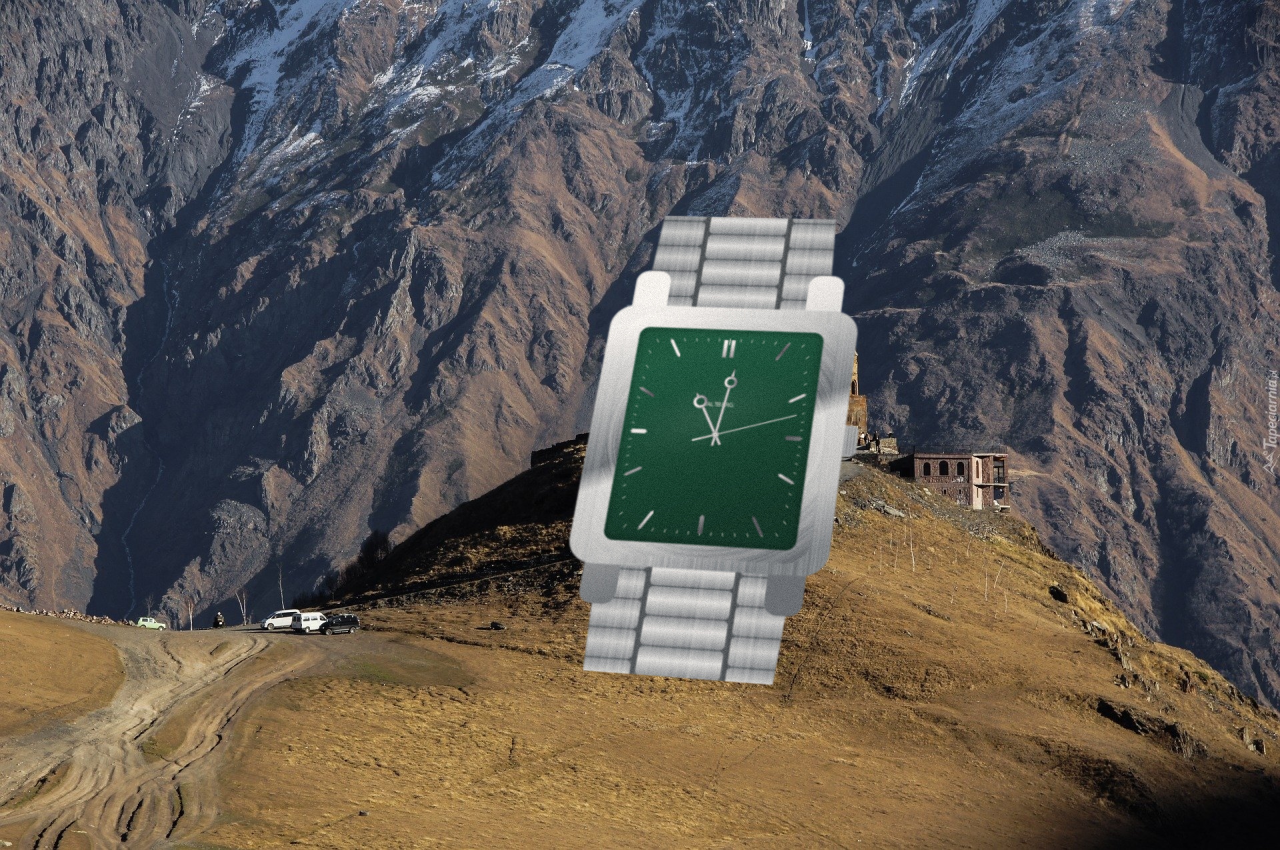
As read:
11.01.12
